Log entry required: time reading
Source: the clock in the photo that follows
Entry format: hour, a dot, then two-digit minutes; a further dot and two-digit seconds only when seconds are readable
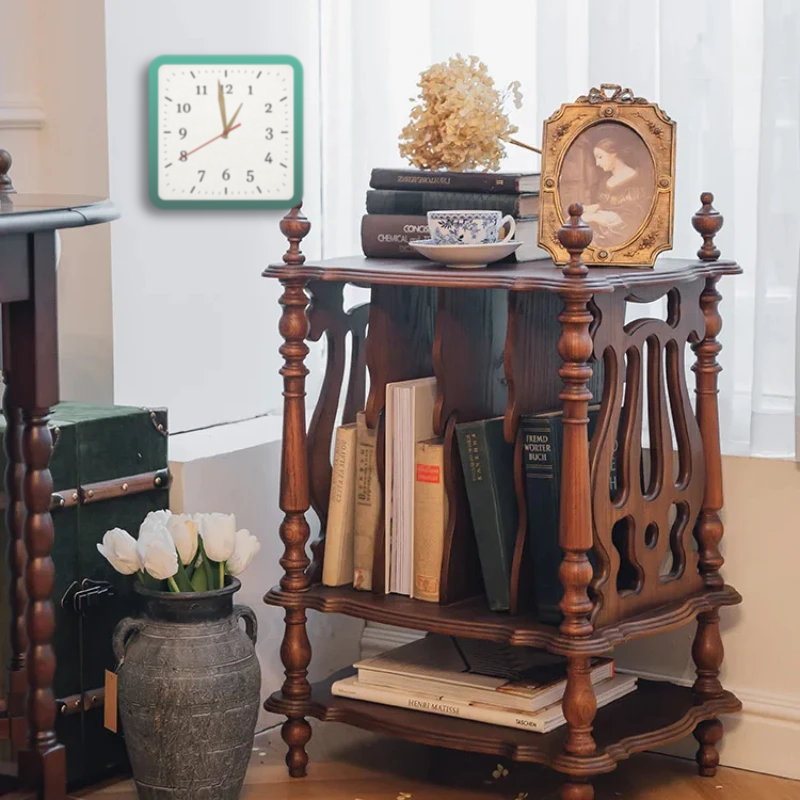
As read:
12.58.40
